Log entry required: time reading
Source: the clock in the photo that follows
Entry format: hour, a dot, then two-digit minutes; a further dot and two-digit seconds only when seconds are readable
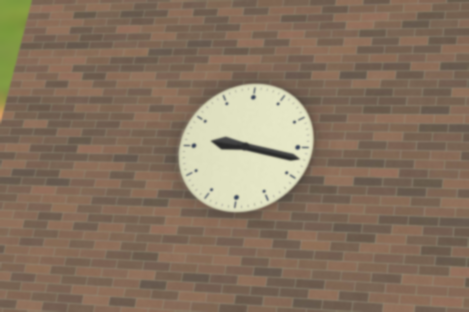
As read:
9.17
